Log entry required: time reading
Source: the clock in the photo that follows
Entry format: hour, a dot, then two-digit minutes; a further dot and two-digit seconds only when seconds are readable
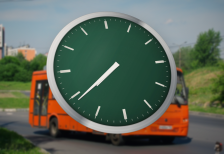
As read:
7.39
